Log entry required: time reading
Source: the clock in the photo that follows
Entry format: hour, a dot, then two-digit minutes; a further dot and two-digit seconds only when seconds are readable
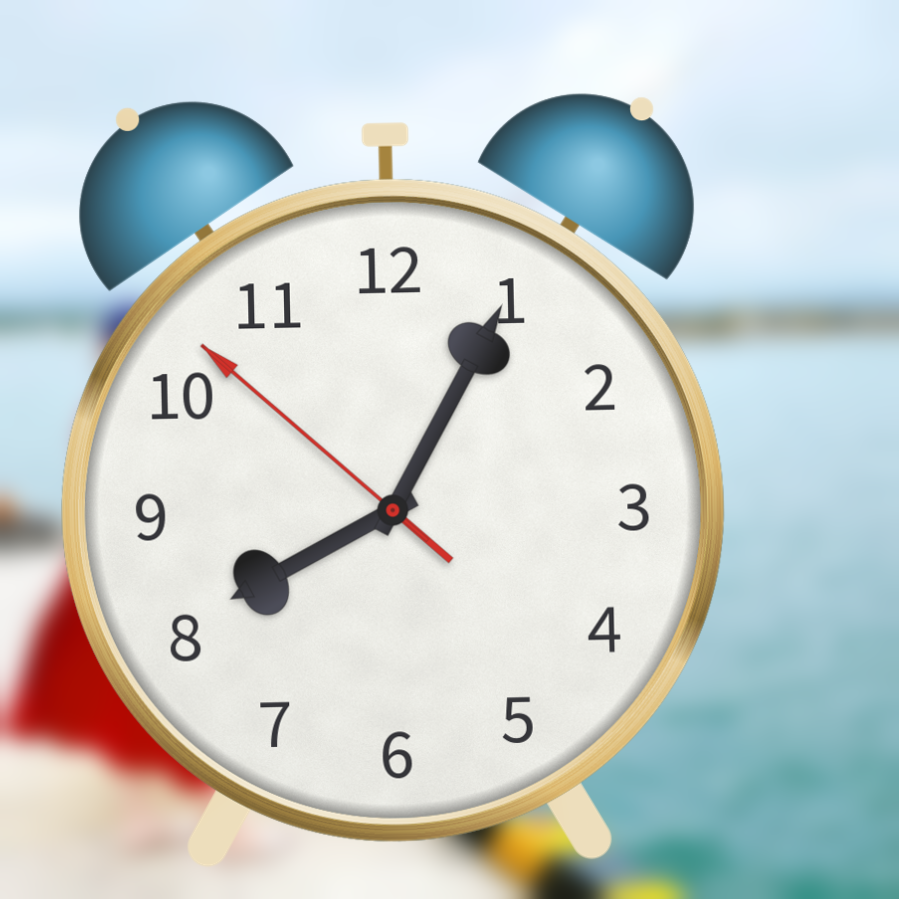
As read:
8.04.52
